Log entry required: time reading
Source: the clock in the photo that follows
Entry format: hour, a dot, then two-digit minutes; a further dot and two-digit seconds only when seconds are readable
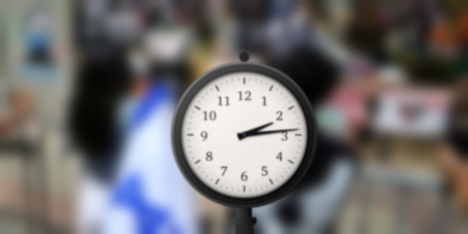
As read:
2.14
